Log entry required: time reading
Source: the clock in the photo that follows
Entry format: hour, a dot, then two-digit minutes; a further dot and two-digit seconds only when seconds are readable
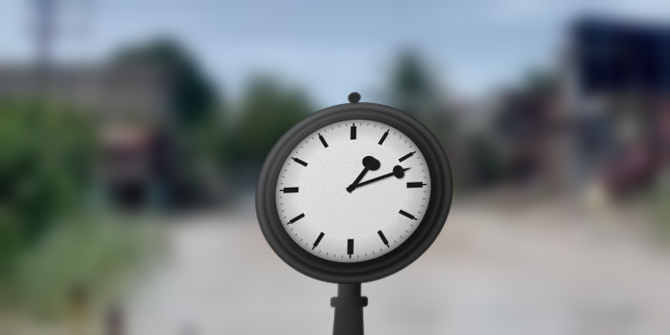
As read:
1.12
